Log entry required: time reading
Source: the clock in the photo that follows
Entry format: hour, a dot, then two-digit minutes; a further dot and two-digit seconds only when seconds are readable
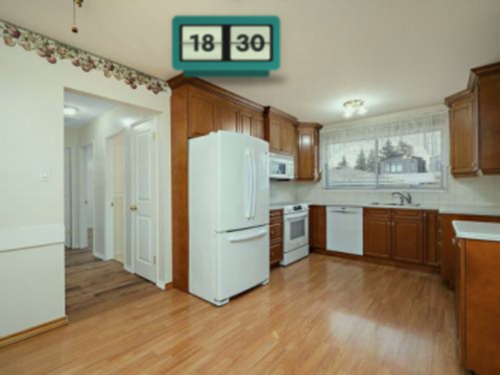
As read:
18.30
